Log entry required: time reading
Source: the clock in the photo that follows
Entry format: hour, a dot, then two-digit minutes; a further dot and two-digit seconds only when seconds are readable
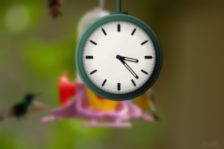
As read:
3.23
